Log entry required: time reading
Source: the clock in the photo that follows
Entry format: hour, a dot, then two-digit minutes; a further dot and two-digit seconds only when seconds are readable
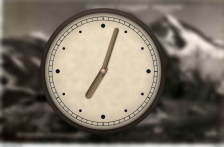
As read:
7.03
